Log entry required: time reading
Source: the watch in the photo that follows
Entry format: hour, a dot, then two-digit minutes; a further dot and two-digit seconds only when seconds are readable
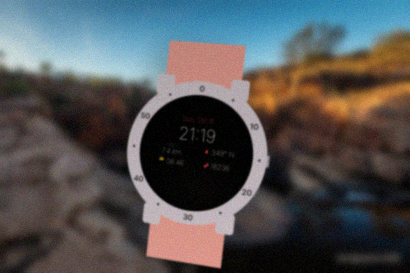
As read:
21.19
